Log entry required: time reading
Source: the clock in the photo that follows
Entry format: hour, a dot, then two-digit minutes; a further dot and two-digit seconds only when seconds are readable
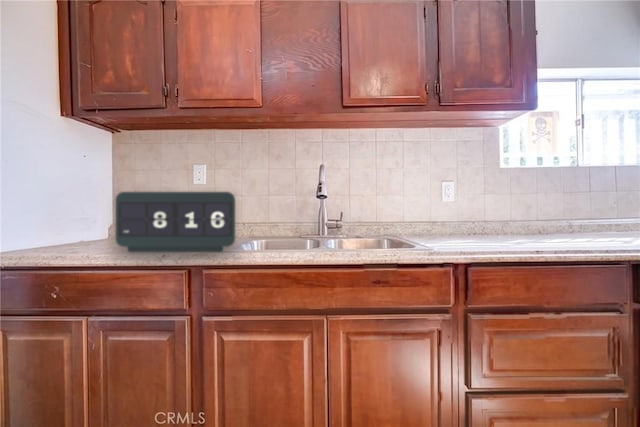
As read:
8.16
